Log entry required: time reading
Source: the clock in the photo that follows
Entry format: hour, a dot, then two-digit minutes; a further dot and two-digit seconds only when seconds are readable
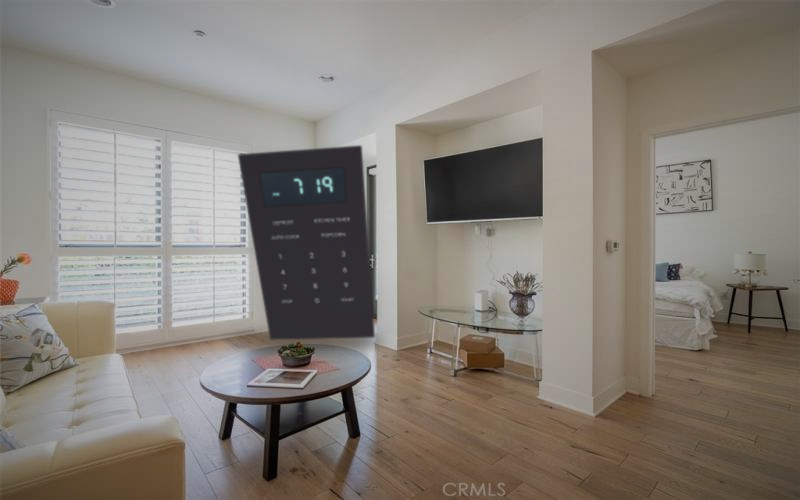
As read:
7.19
